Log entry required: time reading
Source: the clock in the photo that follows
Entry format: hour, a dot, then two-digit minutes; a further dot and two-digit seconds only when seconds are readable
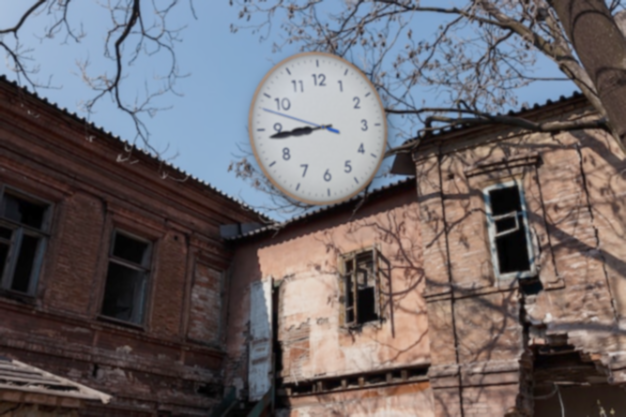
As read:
8.43.48
